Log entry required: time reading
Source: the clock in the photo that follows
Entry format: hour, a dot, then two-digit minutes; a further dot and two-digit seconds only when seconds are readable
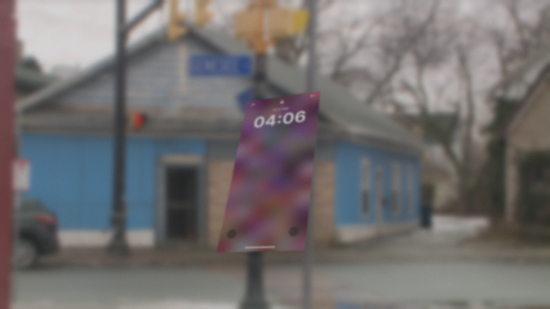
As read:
4.06
